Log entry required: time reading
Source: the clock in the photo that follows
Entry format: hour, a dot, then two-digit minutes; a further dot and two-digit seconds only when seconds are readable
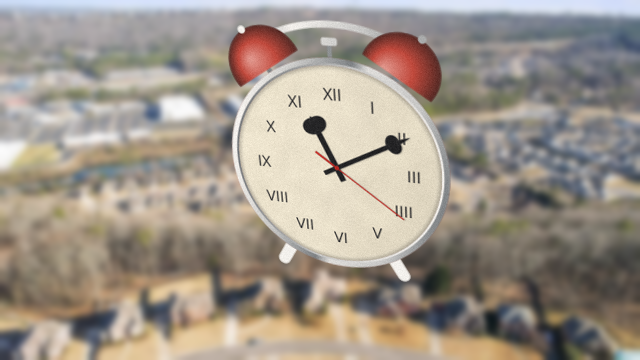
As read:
11.10.21
